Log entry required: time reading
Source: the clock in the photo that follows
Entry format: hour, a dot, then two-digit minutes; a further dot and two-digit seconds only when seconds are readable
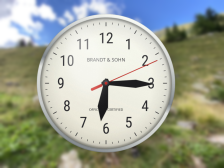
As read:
6.15.11
